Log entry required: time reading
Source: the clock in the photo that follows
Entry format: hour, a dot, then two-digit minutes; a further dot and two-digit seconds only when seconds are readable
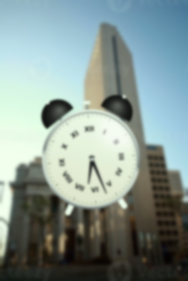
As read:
6.27
